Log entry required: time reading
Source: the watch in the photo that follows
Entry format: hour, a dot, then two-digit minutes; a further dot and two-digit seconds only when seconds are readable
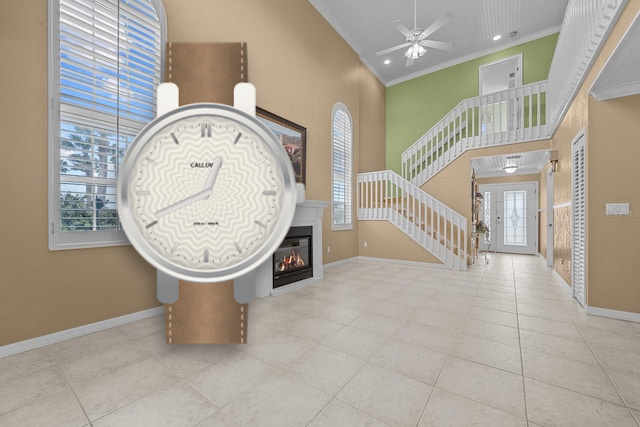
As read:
12.41
